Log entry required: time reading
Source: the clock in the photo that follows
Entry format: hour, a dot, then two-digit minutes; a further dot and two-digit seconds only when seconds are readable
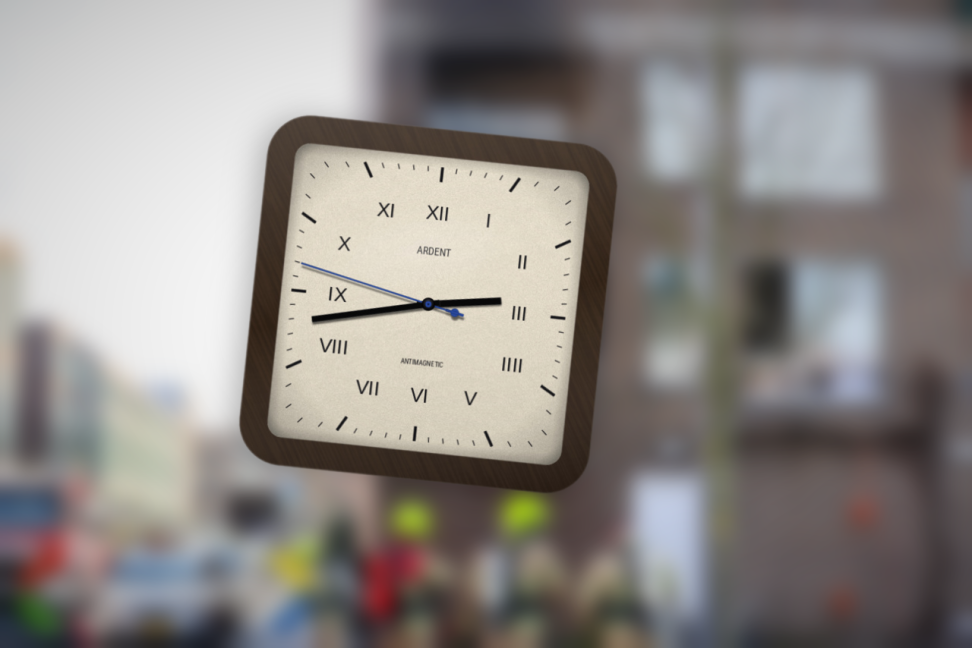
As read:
2.42.47
